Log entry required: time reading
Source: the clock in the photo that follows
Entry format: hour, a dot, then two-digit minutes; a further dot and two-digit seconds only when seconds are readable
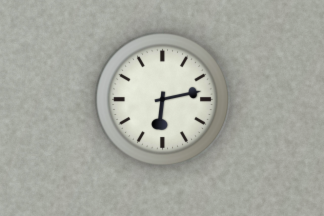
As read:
6.13
